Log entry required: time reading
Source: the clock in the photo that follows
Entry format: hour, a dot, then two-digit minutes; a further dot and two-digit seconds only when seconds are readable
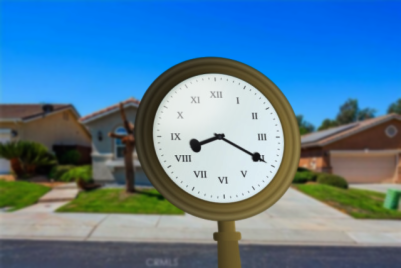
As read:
8.20
